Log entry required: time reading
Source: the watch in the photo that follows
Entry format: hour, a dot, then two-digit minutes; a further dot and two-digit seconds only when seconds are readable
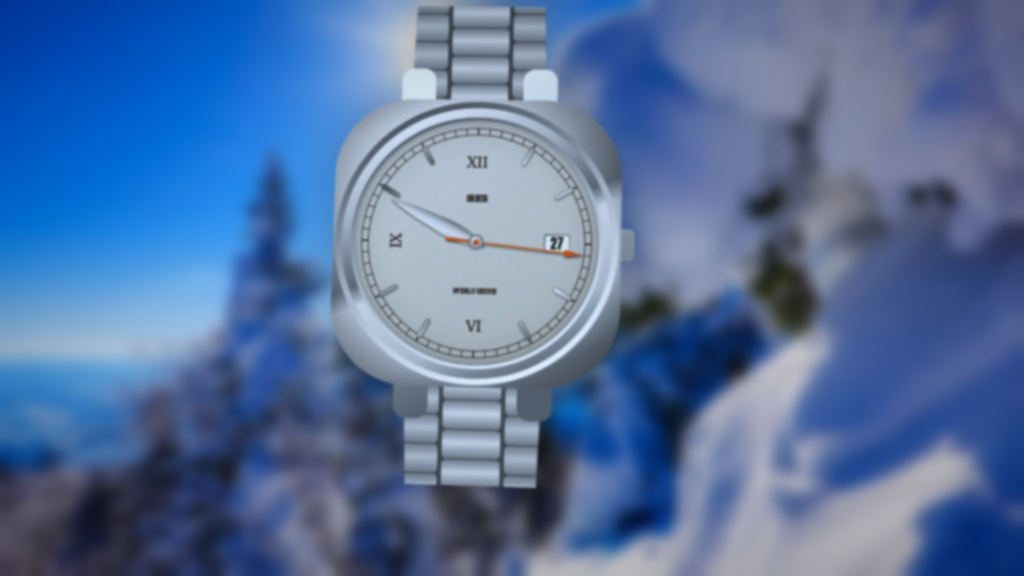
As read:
9.49.16
